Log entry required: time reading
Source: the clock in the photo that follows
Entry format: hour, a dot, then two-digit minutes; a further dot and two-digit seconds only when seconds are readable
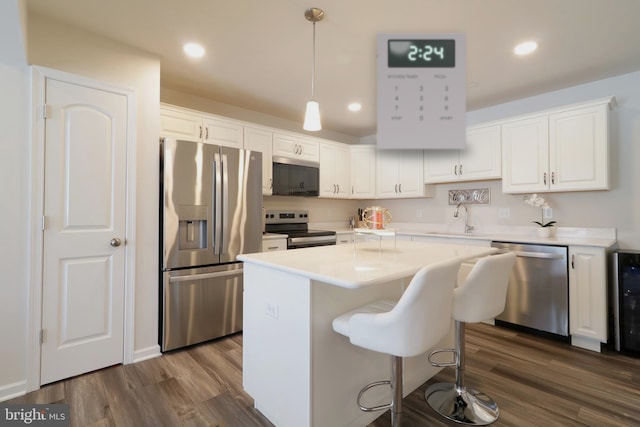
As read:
2.24
